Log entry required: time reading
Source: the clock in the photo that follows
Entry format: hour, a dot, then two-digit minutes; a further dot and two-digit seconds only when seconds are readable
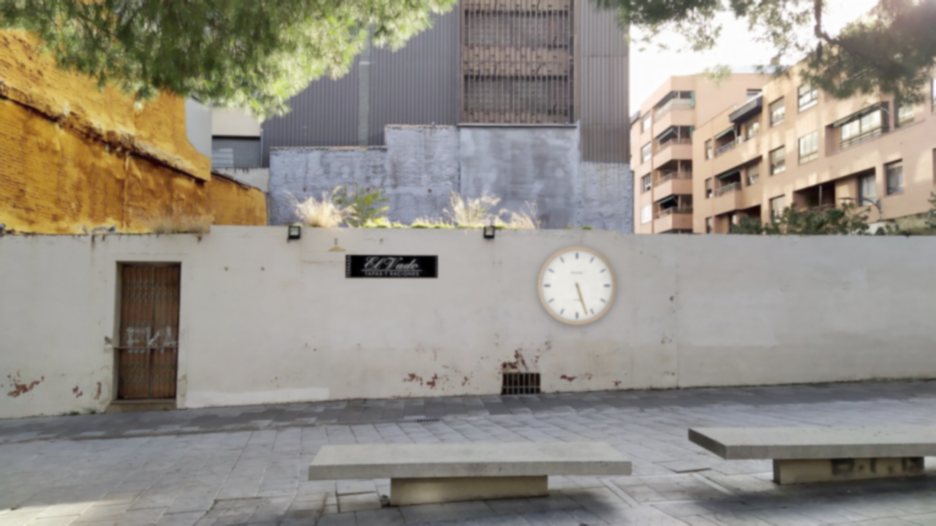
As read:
5.27
